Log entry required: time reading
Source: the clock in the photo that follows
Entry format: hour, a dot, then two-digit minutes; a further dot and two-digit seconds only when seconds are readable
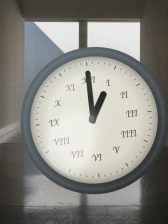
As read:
1.00
